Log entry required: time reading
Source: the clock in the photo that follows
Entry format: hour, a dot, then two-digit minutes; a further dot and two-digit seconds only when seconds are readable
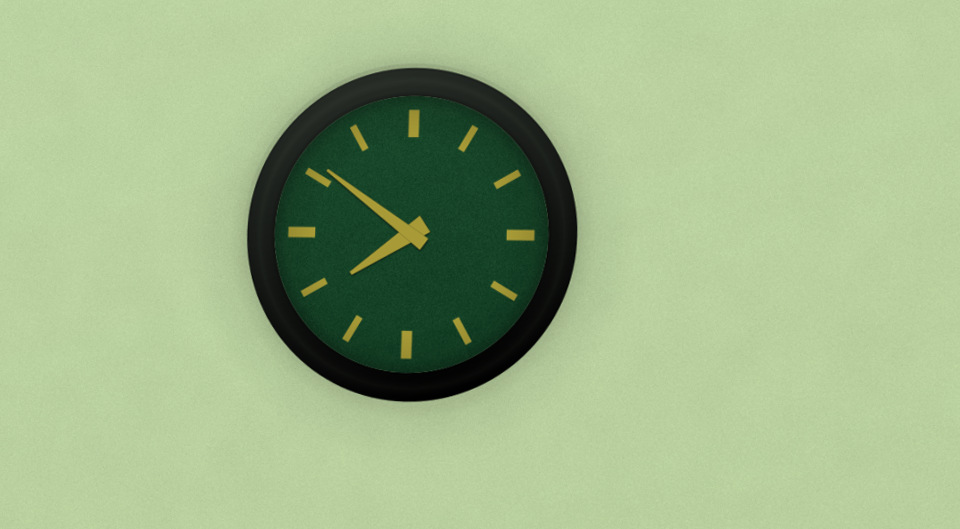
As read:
7.51
